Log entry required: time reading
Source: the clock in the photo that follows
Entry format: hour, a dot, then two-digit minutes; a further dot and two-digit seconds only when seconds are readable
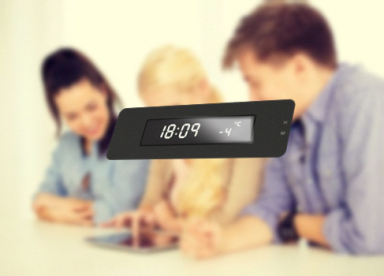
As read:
18.09
